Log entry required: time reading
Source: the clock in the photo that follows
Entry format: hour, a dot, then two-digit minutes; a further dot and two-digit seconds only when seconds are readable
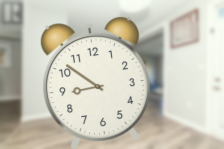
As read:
8.52
